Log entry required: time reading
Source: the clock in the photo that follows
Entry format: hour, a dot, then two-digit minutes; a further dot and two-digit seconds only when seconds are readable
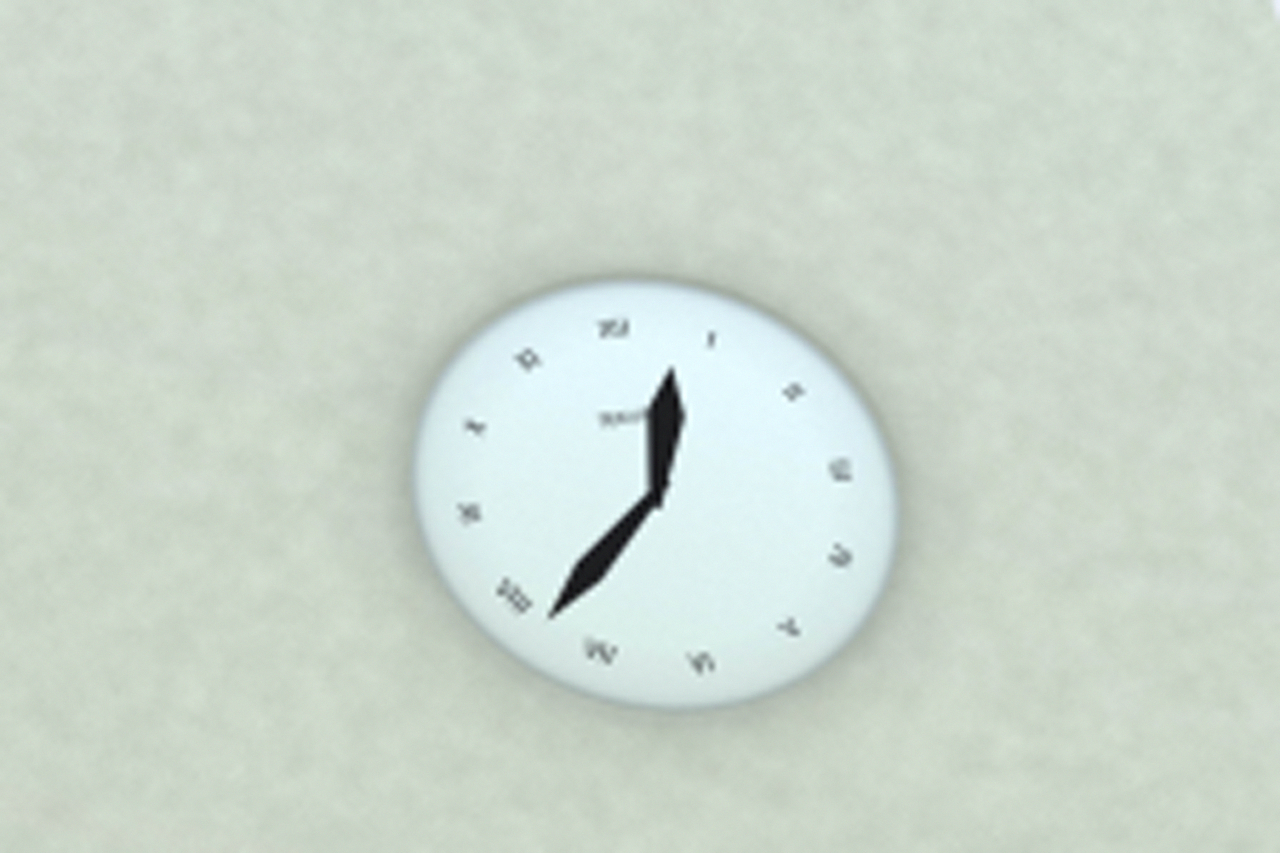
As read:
12.38
